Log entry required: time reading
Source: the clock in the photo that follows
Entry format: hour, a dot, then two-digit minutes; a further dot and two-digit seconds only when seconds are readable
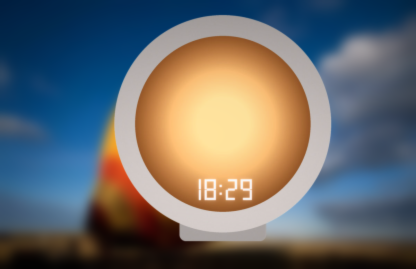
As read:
18.29
